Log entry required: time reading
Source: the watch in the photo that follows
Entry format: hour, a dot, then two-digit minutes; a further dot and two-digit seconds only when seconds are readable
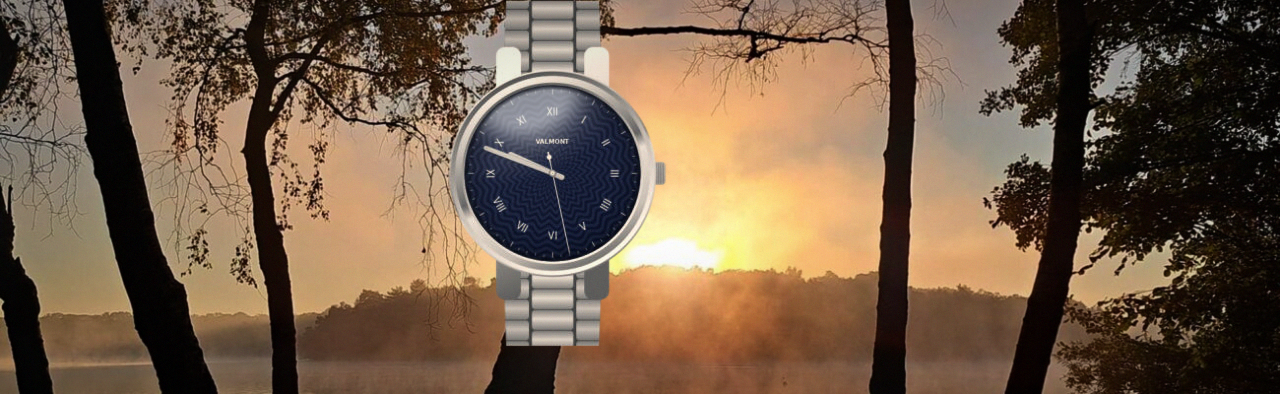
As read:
9.48.28
